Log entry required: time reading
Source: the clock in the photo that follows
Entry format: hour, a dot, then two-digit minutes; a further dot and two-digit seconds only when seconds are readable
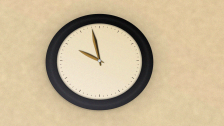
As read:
9.58
